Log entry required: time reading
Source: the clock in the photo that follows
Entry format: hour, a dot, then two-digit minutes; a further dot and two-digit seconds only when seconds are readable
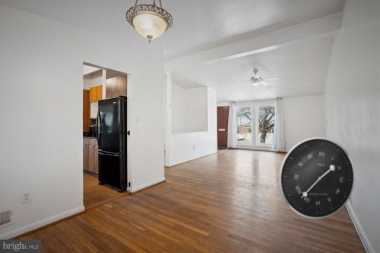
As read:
1.37
